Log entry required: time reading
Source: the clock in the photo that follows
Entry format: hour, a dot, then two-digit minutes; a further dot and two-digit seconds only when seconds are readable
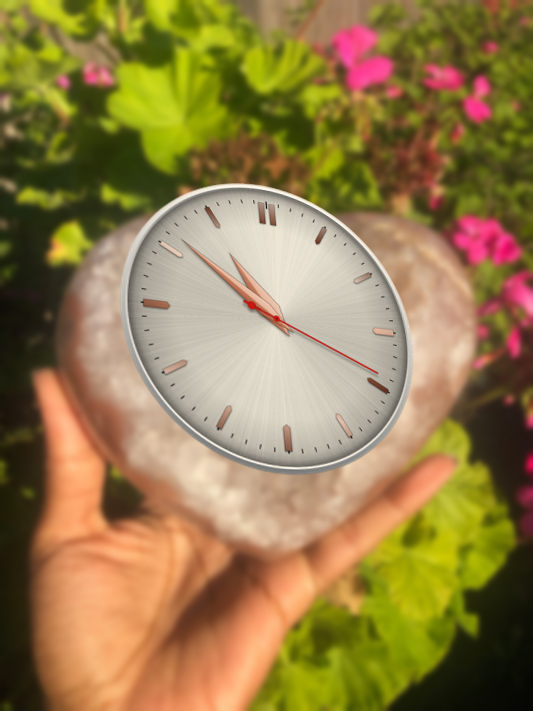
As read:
10.51.19
